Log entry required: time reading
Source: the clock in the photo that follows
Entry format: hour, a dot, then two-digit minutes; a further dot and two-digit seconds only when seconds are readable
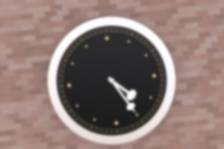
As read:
4.25
